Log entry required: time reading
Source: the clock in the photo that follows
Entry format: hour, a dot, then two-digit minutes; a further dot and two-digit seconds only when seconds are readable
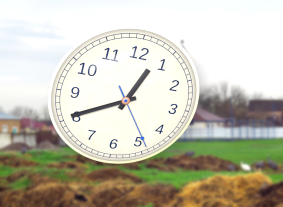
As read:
12.40.24
